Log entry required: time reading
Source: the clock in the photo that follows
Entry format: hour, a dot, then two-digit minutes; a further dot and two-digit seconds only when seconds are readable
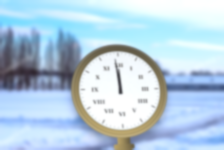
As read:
11.59
